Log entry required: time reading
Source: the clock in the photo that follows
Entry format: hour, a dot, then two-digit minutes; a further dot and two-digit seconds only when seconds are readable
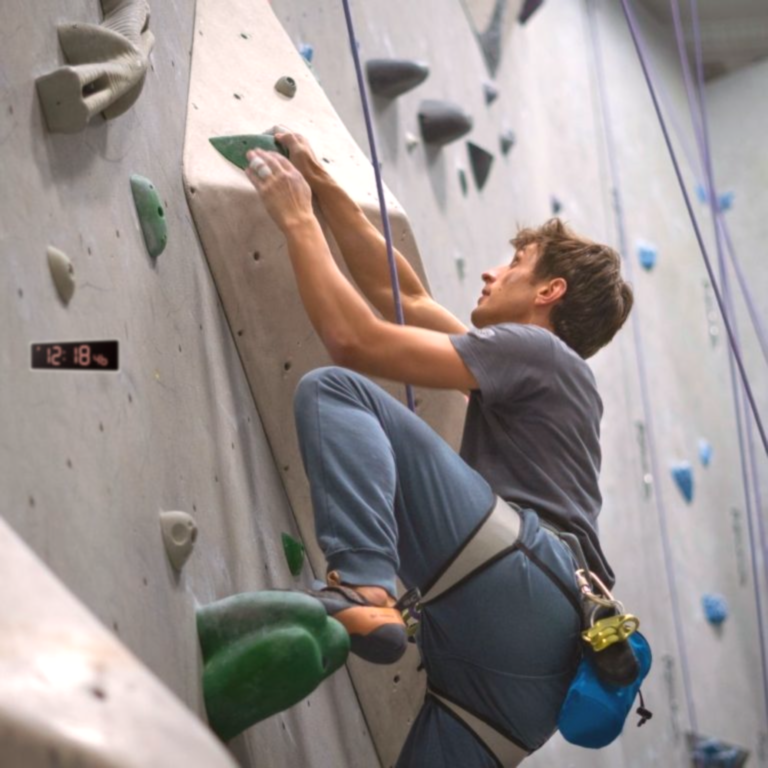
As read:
12.18
